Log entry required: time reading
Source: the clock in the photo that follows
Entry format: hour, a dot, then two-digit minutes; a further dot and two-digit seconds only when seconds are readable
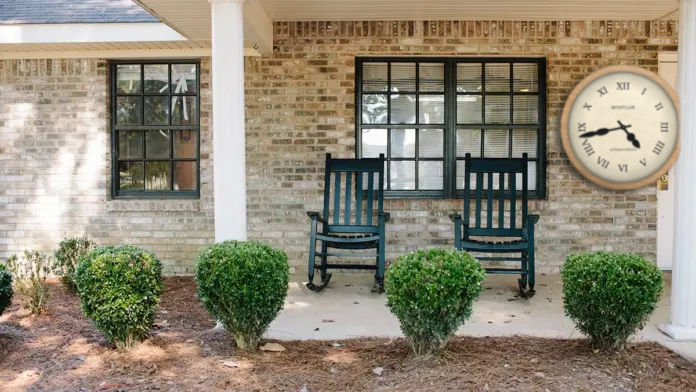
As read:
4.43
